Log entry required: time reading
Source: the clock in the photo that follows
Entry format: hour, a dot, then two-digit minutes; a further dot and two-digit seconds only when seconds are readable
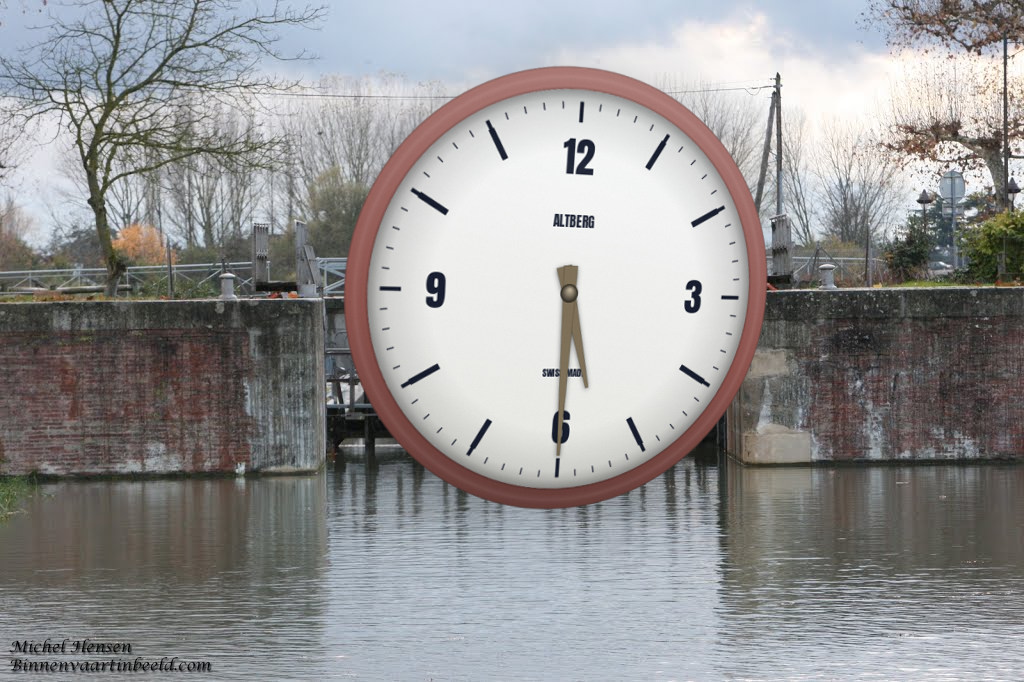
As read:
5.30
